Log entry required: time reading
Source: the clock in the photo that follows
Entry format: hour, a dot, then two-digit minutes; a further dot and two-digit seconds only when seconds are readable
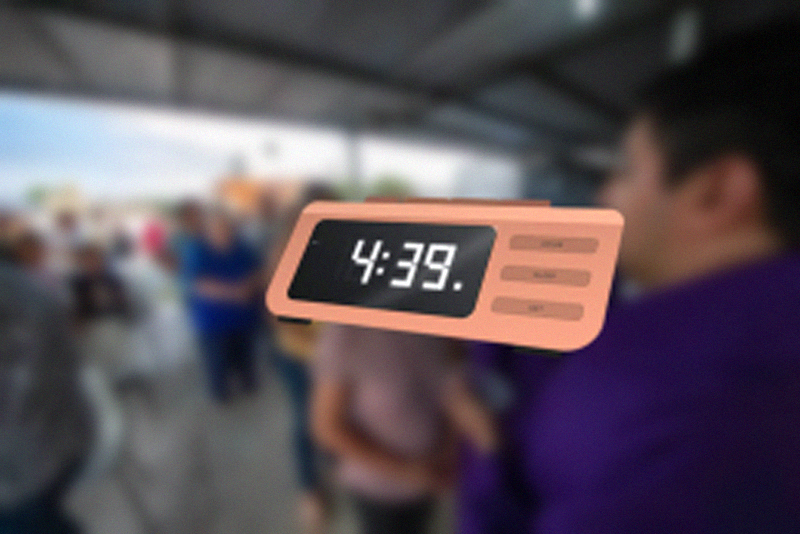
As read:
4.39
